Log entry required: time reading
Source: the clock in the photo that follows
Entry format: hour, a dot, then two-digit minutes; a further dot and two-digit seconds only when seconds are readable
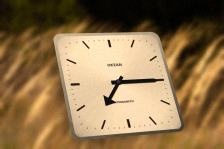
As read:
7.15
